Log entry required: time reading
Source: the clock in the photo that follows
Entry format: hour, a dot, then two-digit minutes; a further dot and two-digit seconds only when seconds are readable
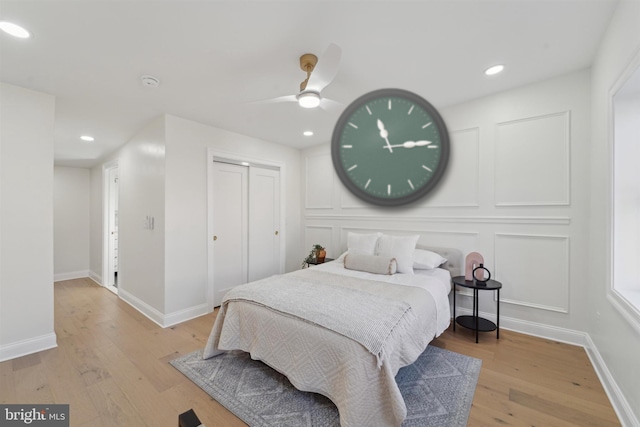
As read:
11.14
